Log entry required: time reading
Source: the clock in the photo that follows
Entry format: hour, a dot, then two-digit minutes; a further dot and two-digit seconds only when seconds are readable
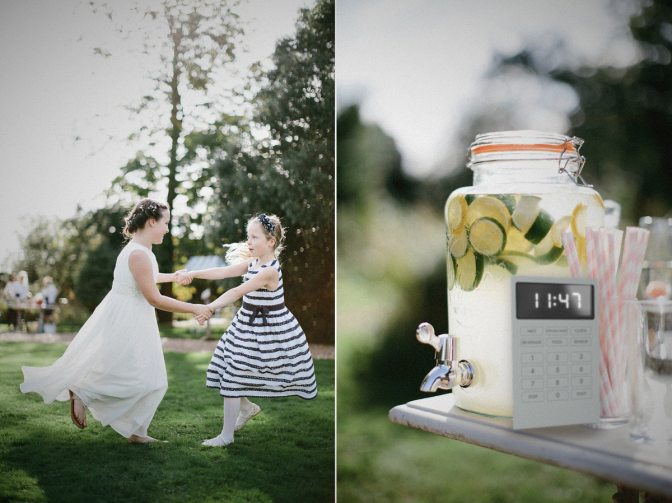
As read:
11.47
